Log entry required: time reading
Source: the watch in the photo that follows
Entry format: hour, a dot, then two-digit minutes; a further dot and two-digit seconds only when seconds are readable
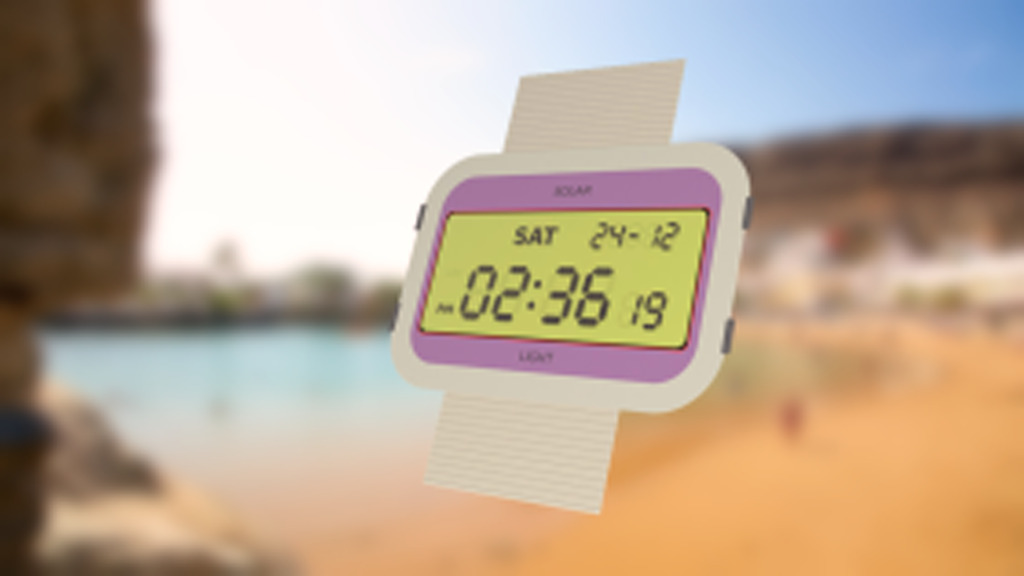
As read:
2.36.19
